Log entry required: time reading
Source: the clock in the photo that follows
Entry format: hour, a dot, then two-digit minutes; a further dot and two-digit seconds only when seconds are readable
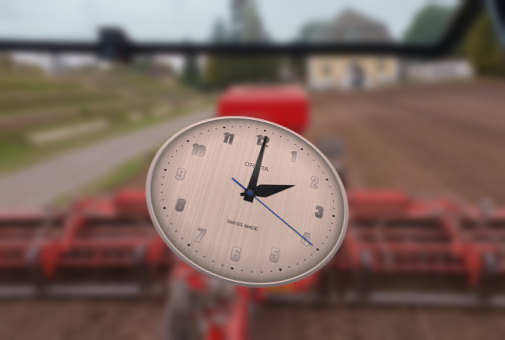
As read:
2.00.20
